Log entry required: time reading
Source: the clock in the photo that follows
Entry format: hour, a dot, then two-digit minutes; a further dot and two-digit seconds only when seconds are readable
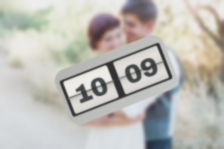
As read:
10.09
